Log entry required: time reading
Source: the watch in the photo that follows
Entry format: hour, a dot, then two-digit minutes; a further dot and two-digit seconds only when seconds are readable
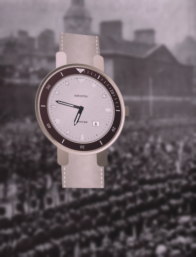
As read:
6.47
